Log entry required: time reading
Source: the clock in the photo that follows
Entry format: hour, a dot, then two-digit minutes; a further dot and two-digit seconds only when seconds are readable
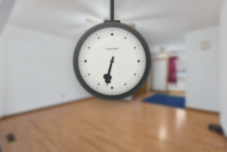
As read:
6.32
